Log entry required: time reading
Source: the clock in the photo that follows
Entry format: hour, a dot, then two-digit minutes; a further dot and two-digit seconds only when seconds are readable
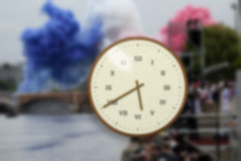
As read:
5.40
